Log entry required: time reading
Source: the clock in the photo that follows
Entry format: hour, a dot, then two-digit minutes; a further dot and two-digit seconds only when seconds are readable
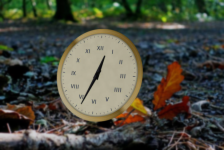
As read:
12.34
